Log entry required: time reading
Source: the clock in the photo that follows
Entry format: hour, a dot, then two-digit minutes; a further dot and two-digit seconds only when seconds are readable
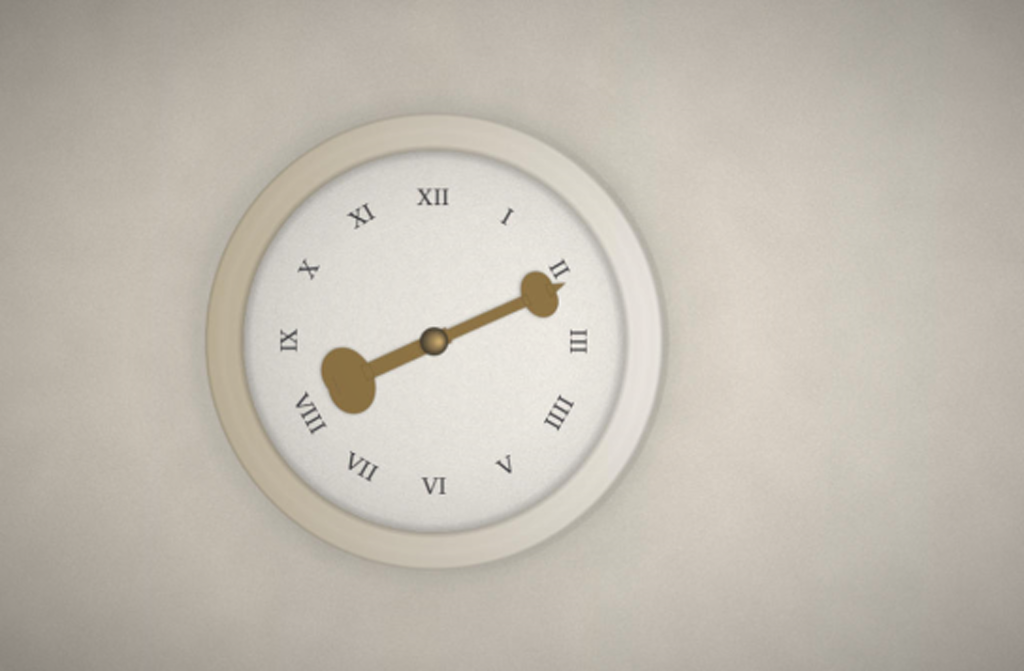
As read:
8.11
